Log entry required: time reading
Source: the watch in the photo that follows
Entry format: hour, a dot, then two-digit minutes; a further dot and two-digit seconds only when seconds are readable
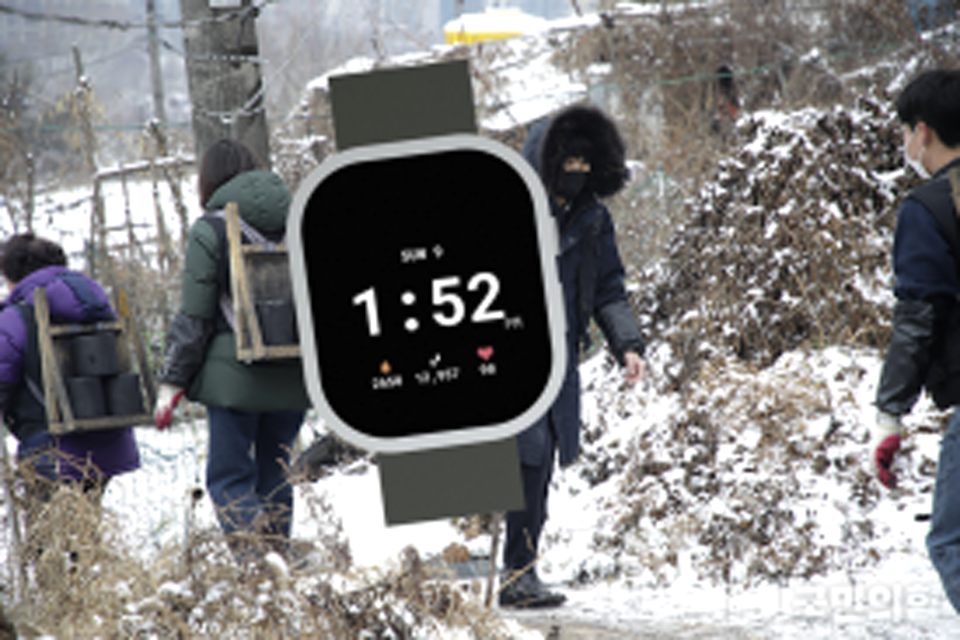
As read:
1.52
